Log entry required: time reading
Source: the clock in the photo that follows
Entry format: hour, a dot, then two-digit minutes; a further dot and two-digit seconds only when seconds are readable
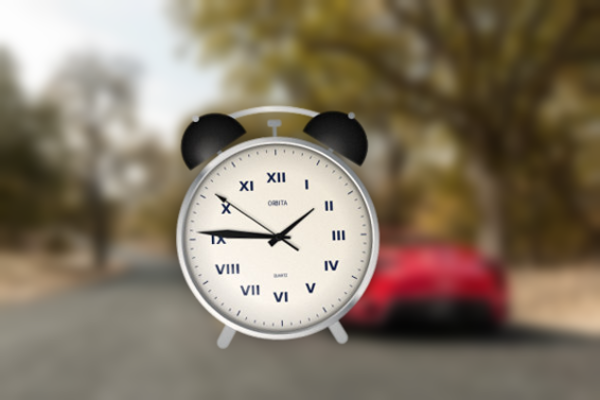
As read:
1.45.51
